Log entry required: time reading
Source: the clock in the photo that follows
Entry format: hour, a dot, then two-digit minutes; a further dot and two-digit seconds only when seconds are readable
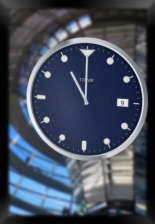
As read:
11.00
